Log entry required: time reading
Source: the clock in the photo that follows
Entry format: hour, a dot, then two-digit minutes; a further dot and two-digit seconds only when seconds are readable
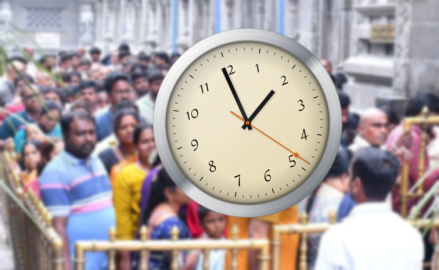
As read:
1.59.24
